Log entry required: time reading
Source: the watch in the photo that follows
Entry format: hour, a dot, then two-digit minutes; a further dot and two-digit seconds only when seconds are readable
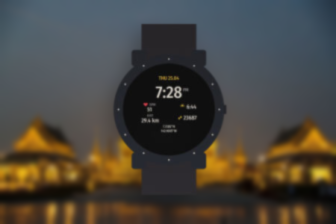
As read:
7.28
